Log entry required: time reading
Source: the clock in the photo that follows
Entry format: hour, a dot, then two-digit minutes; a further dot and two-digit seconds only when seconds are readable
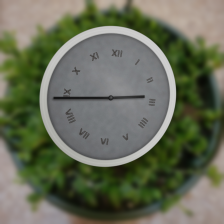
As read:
2.44
